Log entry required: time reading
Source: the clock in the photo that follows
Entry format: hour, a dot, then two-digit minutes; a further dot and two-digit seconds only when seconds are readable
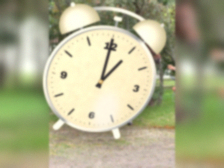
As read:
1.00
